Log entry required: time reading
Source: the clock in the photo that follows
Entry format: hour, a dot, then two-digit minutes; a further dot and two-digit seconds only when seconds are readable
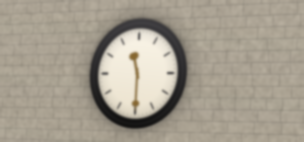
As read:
11.30
